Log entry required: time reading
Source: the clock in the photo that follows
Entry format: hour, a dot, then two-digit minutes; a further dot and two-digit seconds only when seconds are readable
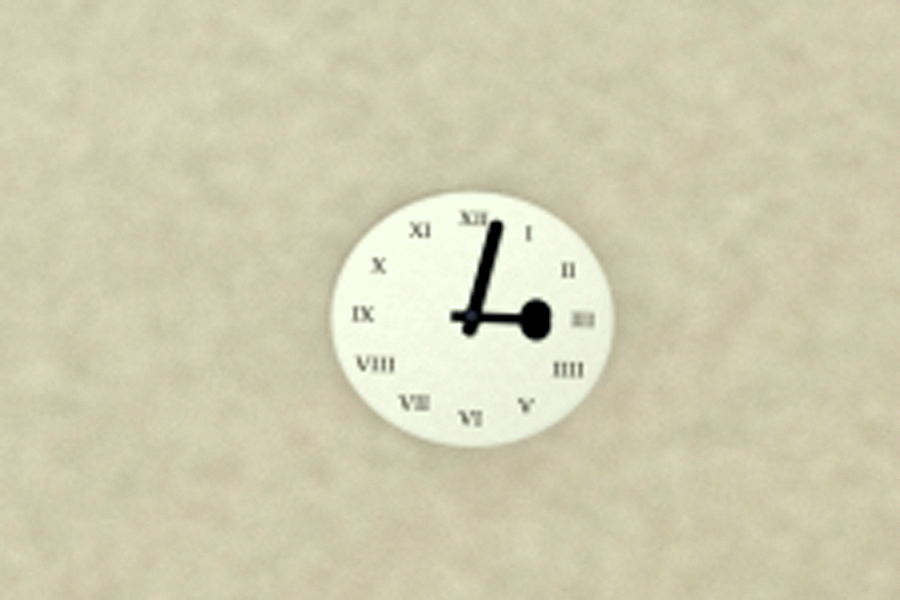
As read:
3.02
